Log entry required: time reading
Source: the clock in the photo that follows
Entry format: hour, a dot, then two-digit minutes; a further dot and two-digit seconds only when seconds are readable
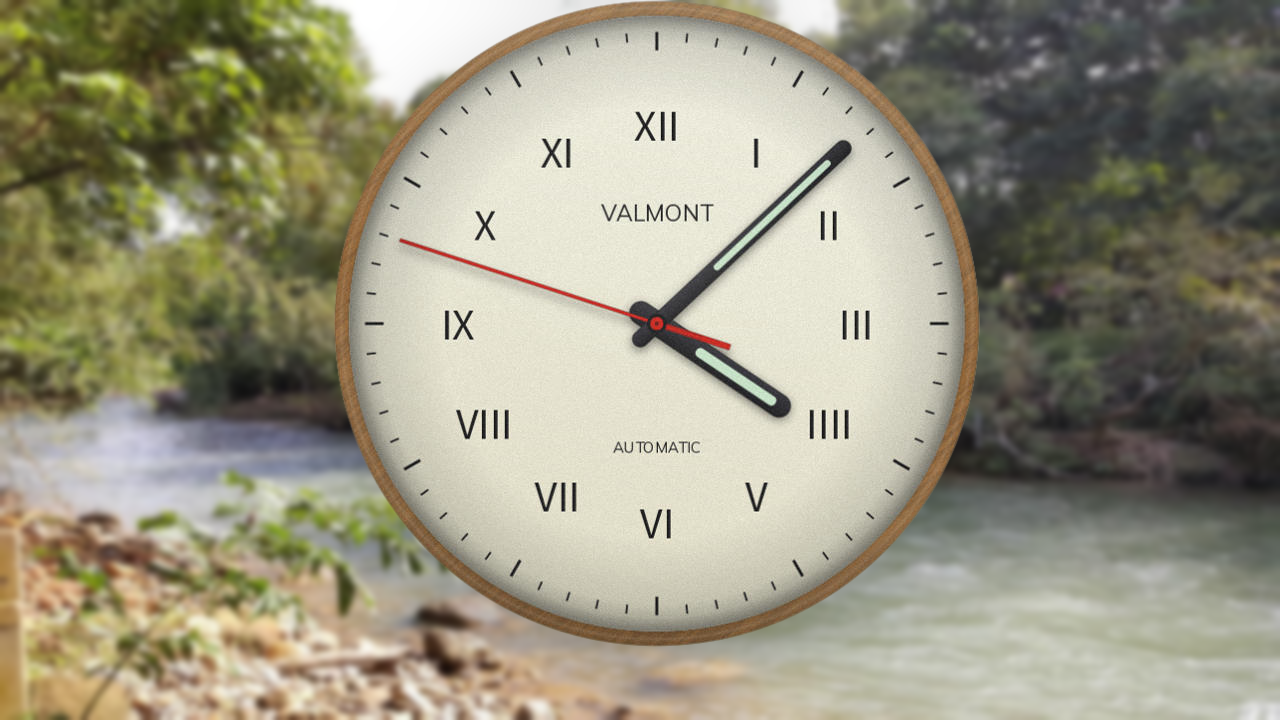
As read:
4.07.48
